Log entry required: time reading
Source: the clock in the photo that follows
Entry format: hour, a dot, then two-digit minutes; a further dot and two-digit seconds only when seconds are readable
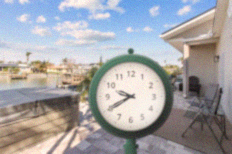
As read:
9.40
